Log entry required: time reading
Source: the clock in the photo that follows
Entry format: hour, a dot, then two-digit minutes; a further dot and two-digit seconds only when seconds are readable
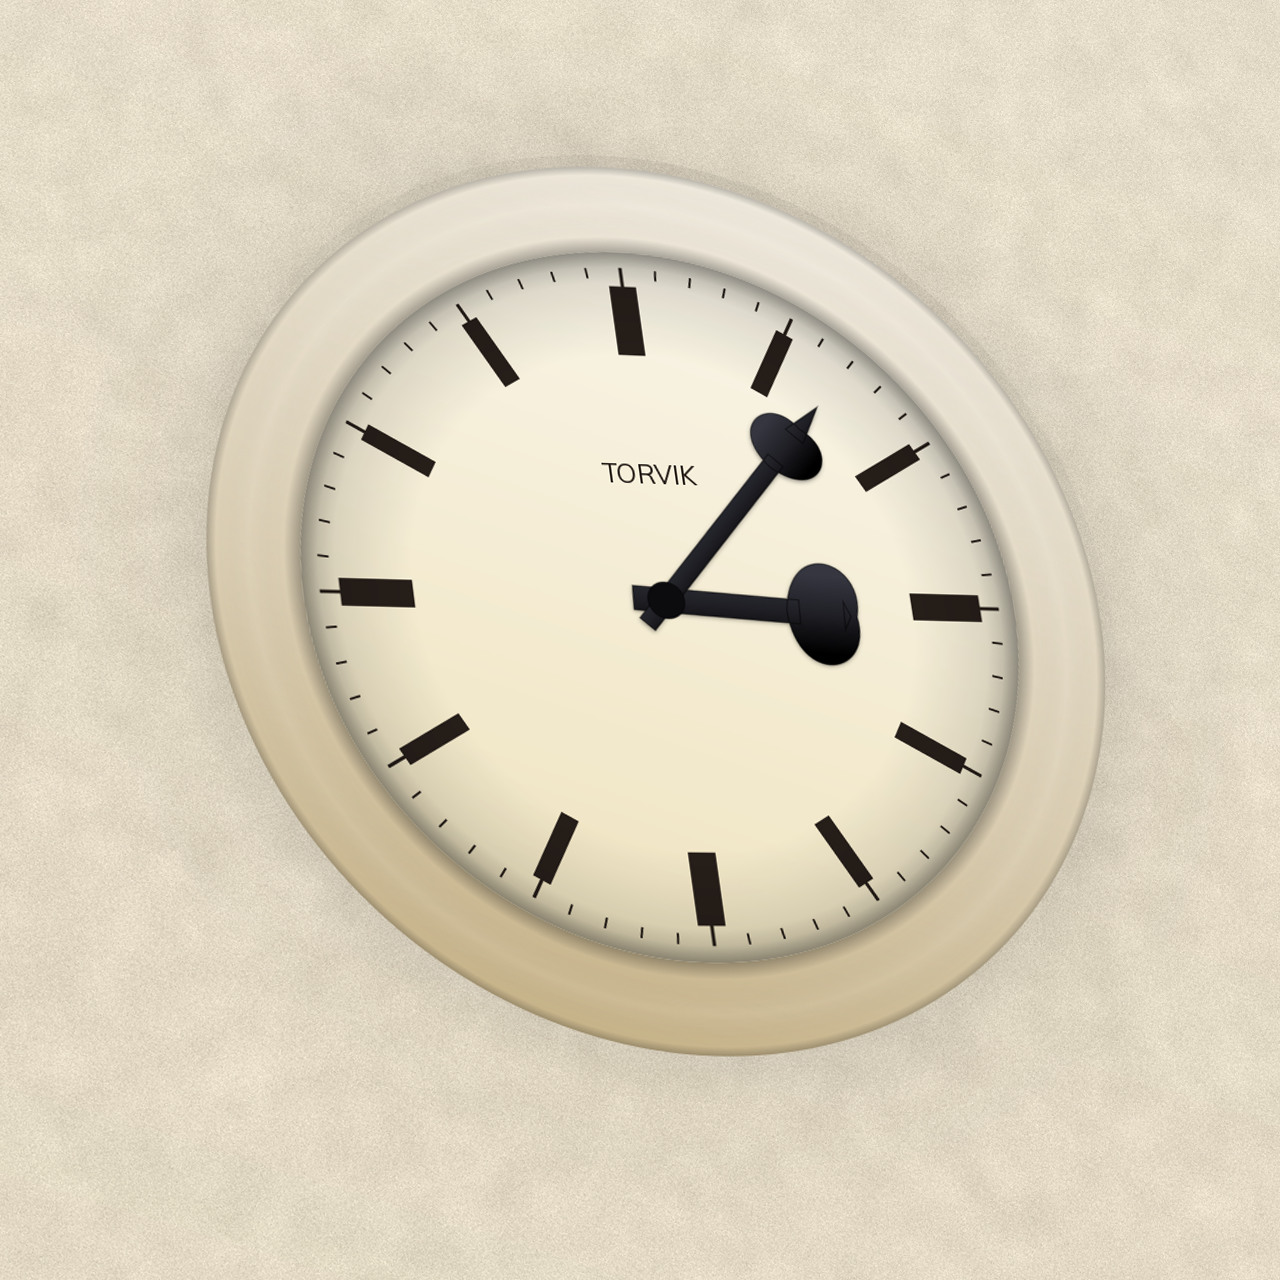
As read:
3.07
